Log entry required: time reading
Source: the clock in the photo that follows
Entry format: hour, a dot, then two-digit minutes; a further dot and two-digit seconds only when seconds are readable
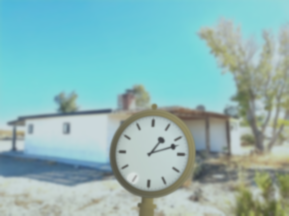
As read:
1.12
